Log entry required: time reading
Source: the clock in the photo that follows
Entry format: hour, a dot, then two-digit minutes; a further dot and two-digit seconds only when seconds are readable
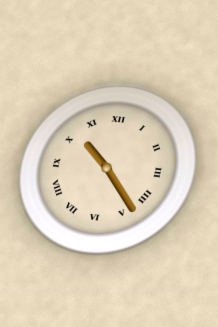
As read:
10.23
